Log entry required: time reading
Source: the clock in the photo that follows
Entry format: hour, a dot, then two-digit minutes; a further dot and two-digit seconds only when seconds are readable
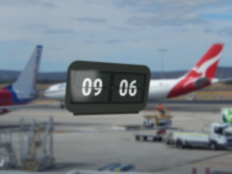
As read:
9.06
